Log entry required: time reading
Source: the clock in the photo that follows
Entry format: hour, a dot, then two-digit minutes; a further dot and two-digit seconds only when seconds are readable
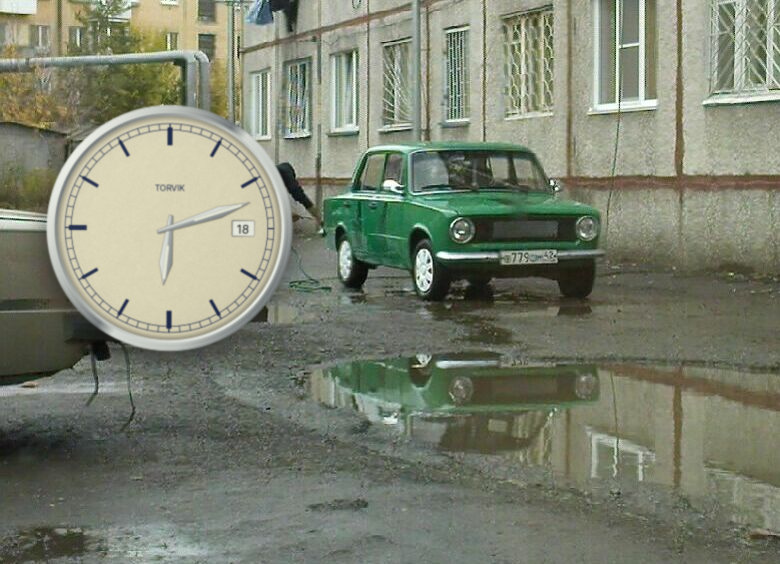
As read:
6.12
